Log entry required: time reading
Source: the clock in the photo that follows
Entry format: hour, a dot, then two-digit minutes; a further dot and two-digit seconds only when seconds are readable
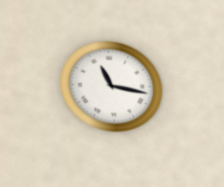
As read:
11.17
